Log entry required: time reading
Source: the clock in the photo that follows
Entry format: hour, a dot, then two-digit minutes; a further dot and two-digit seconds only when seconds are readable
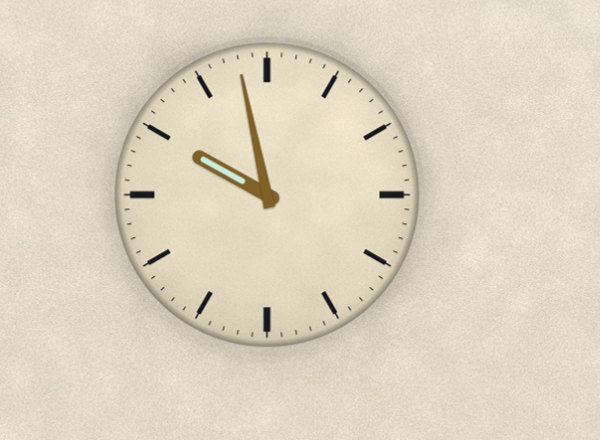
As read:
9.58
